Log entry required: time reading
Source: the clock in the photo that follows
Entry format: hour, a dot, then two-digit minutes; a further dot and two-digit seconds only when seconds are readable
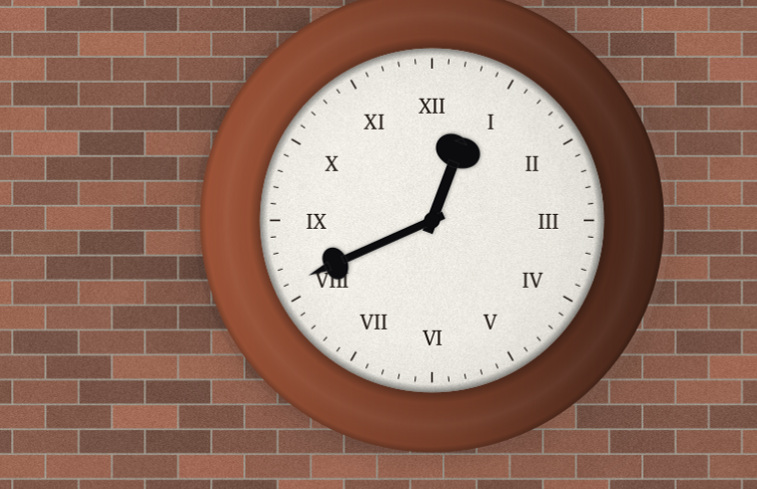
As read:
12.41
